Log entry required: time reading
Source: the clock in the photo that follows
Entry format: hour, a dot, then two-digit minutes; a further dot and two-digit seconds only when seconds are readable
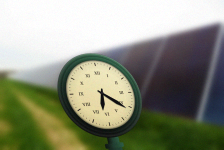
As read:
6.21
